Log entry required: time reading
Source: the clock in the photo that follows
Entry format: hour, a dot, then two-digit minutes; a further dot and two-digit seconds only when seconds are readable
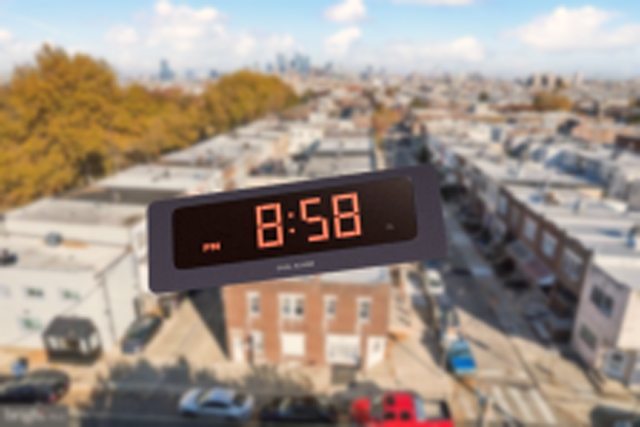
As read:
8.58
